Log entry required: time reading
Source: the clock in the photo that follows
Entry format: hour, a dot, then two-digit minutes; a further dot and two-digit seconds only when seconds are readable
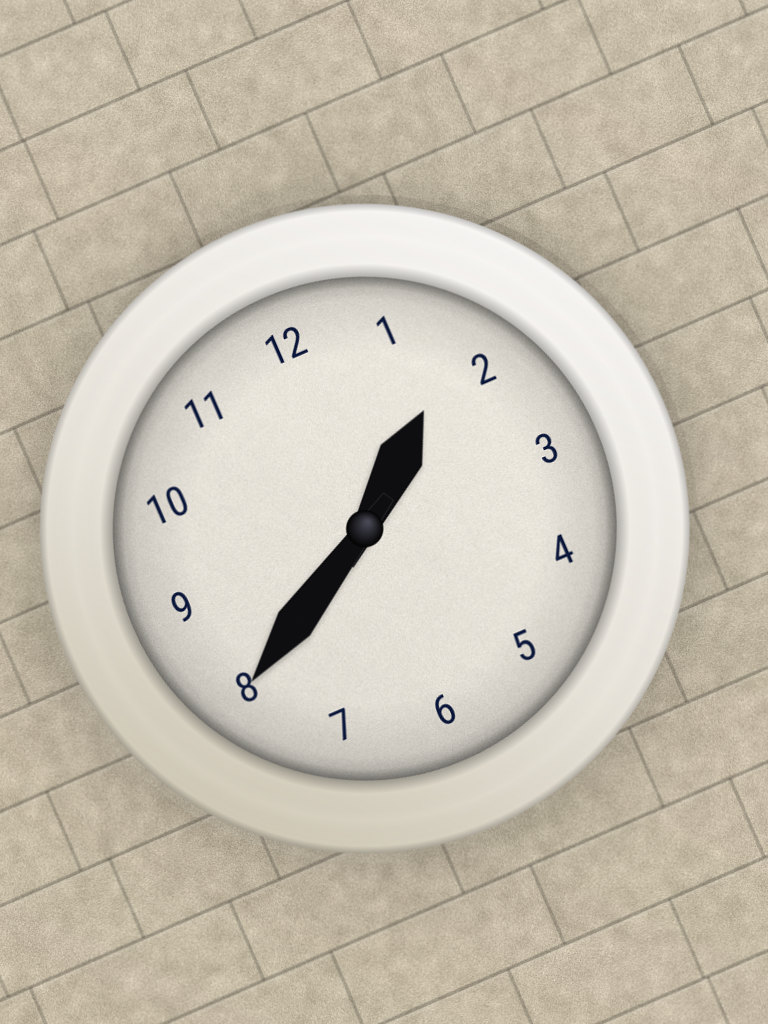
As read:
1.40
